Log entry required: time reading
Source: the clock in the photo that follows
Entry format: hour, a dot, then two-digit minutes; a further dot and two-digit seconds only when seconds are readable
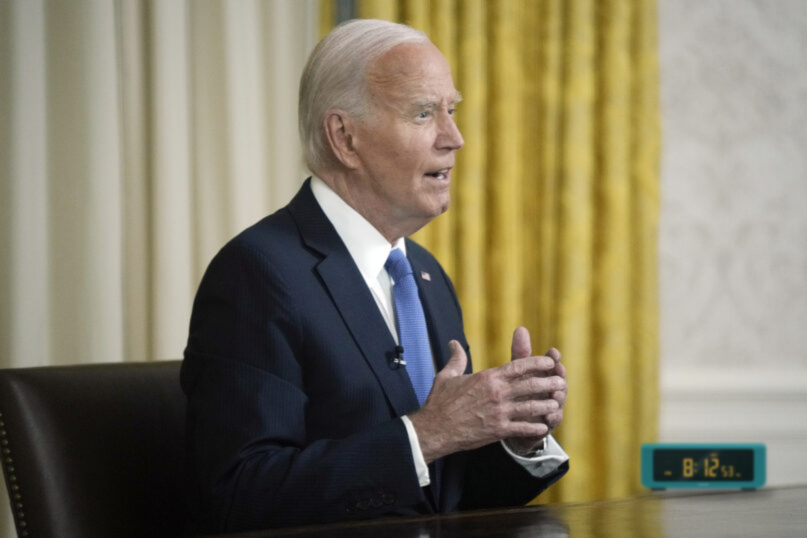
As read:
8.12
